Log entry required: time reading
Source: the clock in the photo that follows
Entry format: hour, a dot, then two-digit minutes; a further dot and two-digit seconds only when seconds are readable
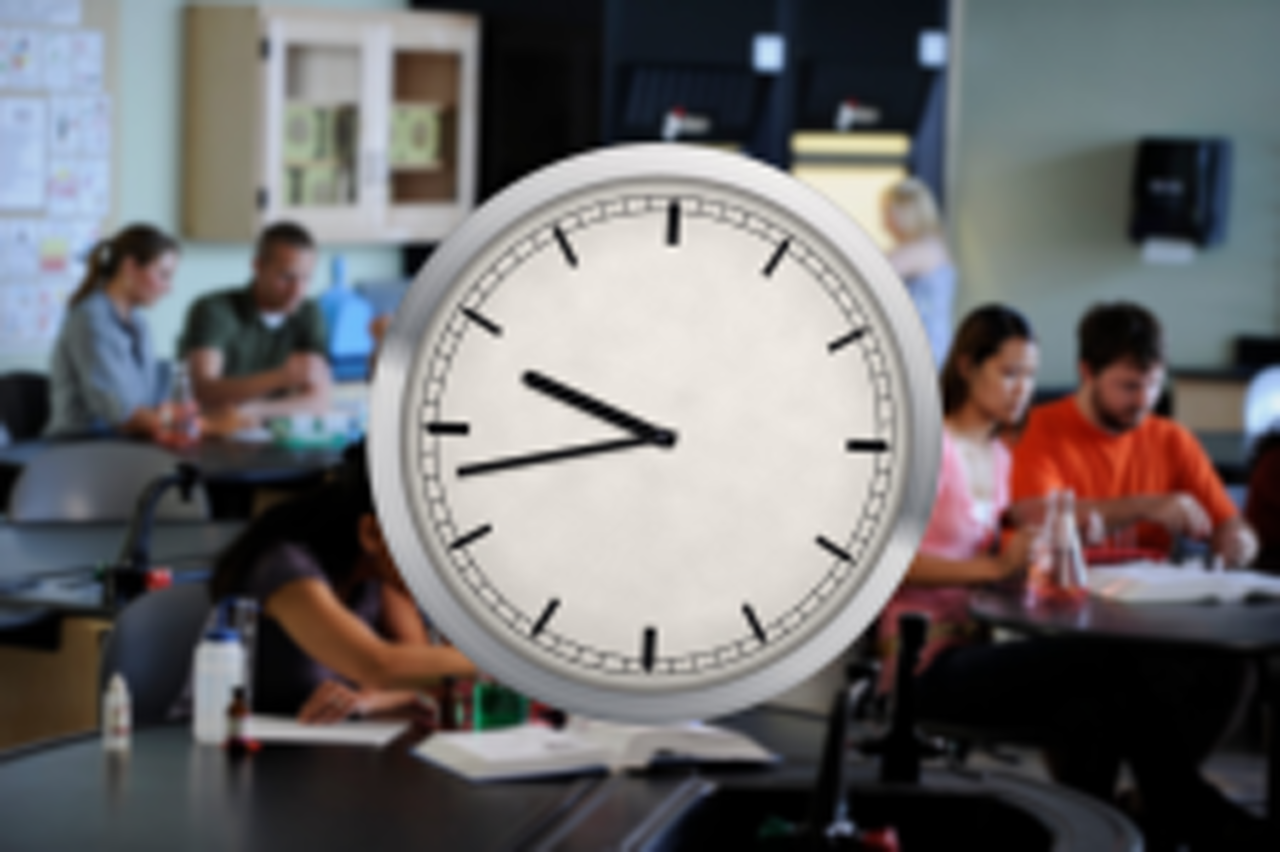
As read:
9.43
